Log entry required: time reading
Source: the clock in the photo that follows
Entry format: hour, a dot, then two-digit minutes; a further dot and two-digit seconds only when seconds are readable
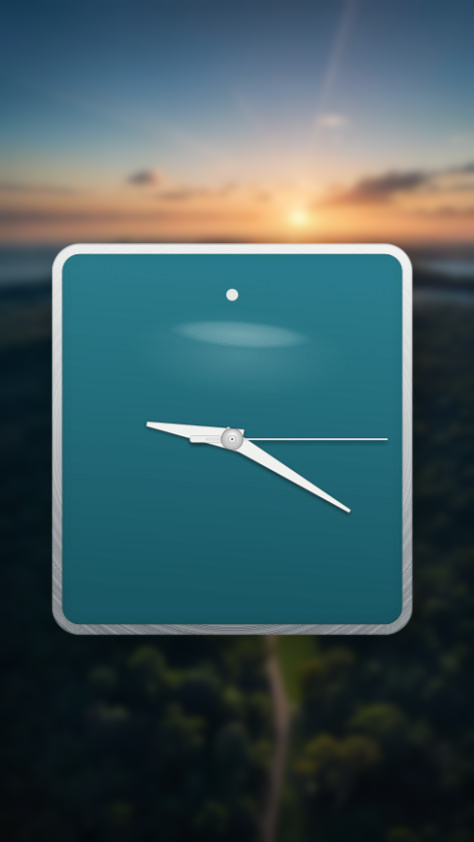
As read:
9.20.15
